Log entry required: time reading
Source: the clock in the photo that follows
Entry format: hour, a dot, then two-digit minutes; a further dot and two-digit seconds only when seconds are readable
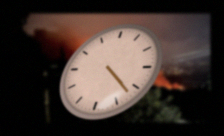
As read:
4.22
